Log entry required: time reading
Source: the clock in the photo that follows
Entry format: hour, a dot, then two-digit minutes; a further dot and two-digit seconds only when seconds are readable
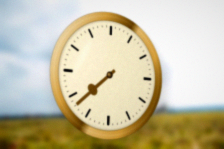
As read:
7.38
